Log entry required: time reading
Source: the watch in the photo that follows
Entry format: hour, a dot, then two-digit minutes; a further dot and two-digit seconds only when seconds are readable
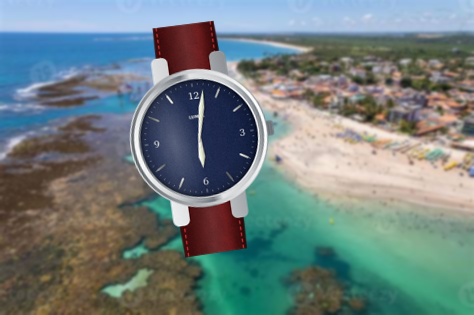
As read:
6.02
